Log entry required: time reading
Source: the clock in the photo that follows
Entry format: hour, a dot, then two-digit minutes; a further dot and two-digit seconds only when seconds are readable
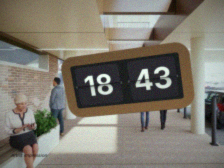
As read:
18.43
